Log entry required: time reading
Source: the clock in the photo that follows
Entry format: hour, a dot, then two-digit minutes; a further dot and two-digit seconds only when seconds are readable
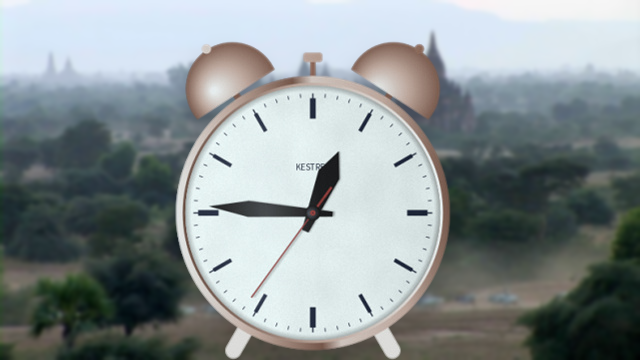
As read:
12.45.36
